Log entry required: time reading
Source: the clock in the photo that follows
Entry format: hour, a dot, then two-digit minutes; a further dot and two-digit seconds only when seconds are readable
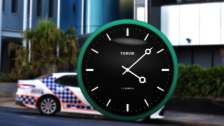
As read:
4.08
